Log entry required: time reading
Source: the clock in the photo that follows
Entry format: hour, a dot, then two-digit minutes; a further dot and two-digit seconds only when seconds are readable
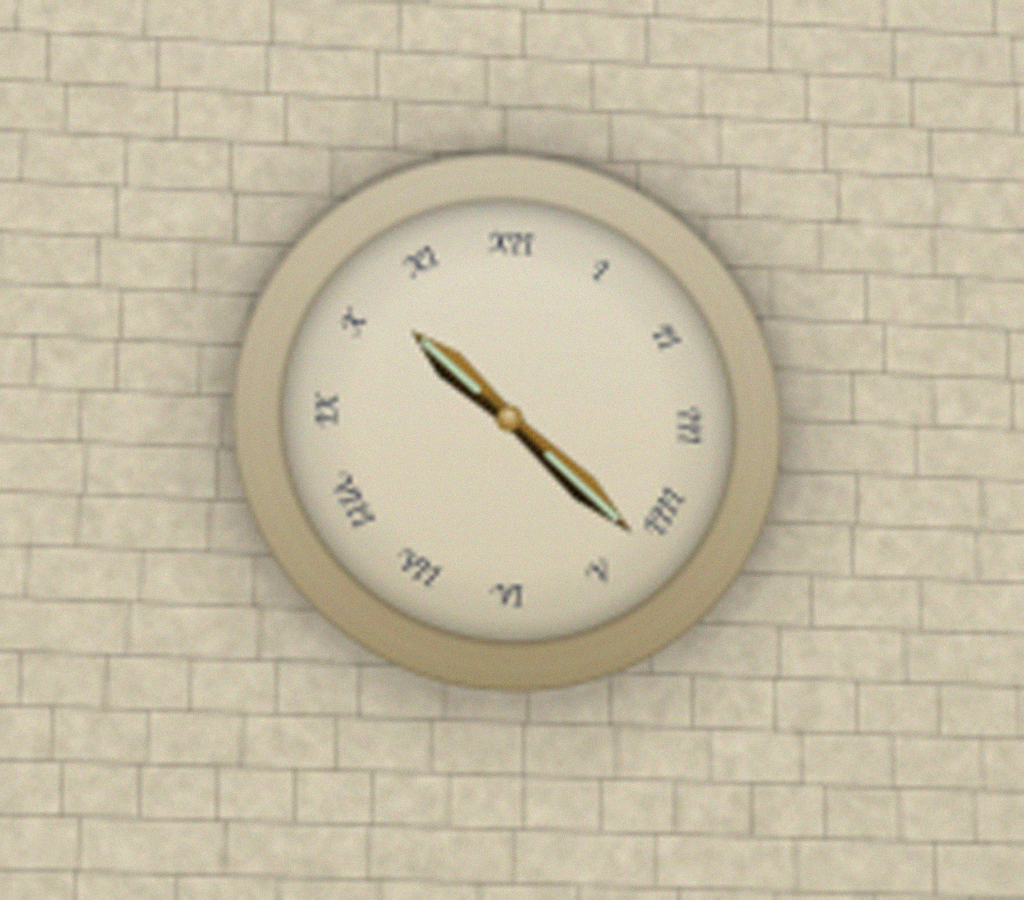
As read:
10.22
